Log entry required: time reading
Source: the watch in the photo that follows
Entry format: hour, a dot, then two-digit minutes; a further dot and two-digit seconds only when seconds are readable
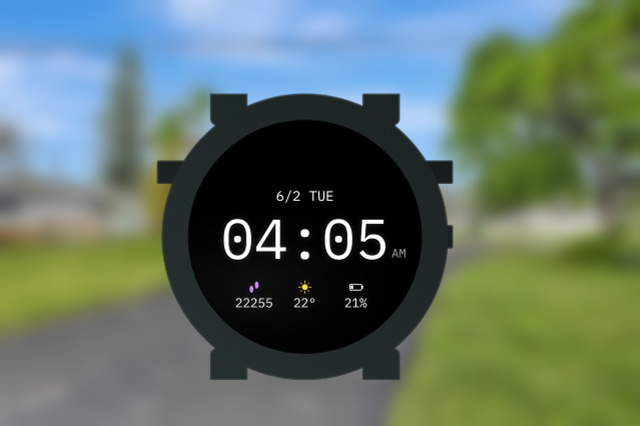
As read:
4.05
